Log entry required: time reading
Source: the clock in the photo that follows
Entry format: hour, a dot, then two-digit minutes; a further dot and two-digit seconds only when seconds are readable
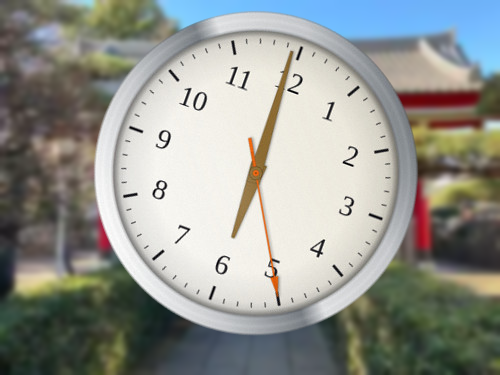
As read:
5.59.25
